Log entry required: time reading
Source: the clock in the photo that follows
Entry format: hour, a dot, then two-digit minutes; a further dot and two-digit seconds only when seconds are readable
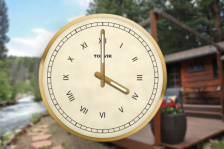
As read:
4.00
